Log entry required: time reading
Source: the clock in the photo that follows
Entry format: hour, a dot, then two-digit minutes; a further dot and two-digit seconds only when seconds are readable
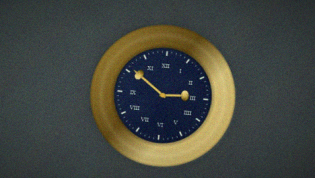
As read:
2.51
